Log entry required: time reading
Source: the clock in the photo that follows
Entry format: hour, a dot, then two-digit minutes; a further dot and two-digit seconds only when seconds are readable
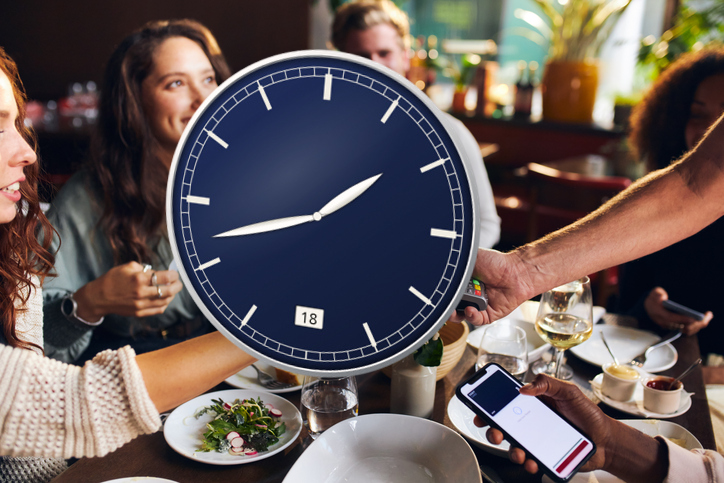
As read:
1.42
